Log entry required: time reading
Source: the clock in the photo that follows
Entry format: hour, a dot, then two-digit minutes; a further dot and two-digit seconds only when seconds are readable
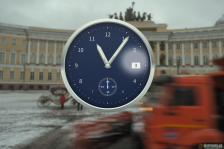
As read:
11.06
